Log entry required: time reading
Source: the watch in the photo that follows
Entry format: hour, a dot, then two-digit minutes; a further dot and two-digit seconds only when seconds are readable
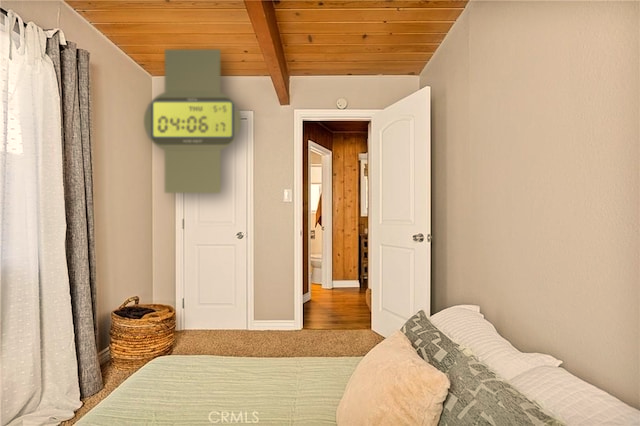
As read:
4.06.17
